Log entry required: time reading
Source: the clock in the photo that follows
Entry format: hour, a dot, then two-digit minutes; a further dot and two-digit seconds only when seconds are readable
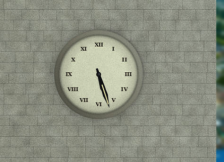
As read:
5.27
